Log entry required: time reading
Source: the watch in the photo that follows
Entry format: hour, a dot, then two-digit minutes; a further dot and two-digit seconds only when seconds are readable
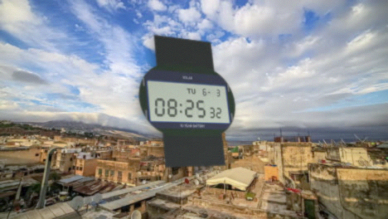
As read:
8.25.32
